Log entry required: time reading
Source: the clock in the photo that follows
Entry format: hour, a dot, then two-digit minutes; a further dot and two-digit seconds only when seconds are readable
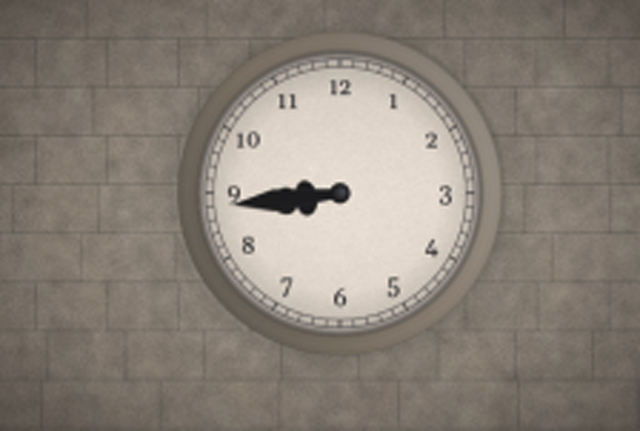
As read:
8.44
